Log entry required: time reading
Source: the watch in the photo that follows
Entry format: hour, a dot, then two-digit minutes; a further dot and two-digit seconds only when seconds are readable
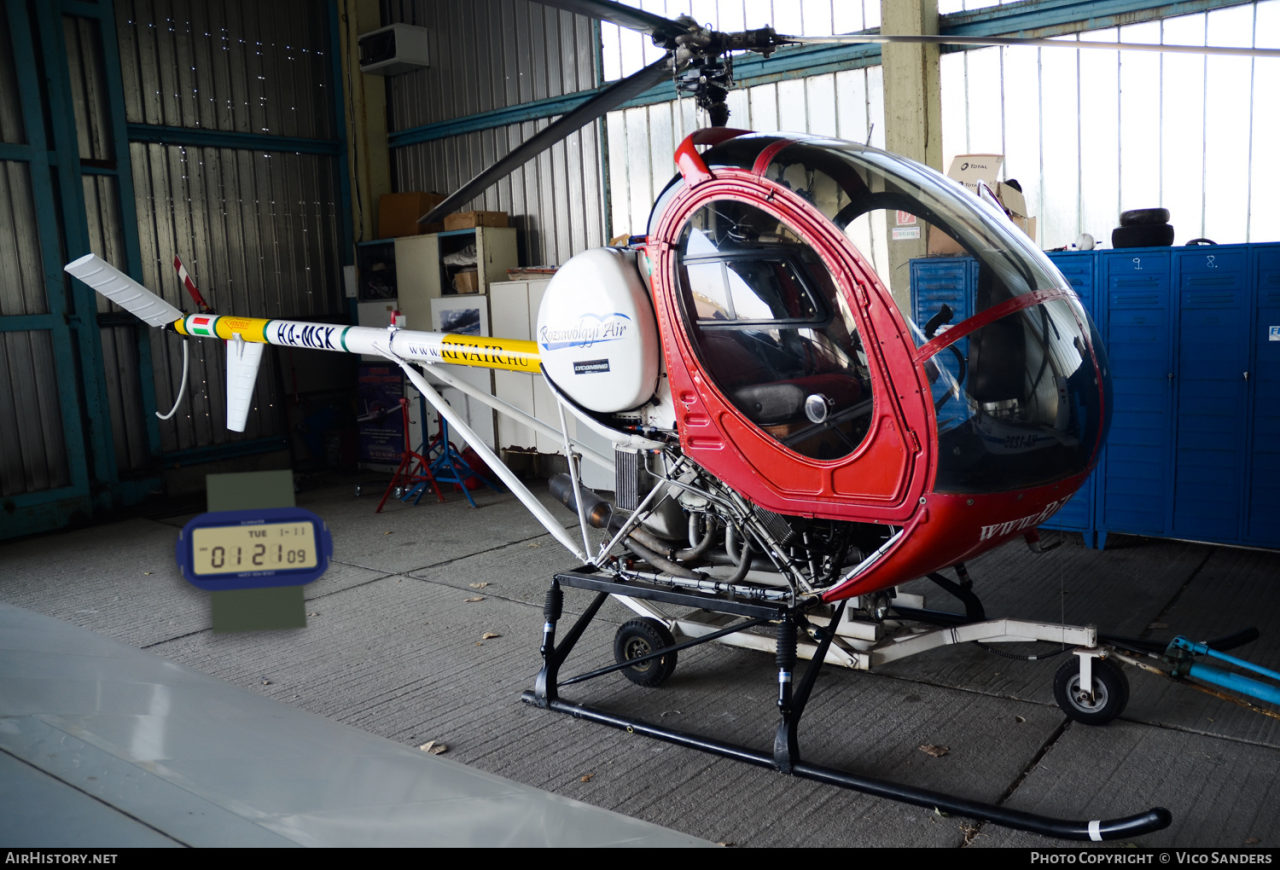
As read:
1.21.09
